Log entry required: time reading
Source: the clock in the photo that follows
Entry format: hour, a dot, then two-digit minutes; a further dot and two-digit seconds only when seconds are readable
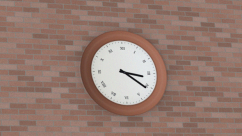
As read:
3.21
